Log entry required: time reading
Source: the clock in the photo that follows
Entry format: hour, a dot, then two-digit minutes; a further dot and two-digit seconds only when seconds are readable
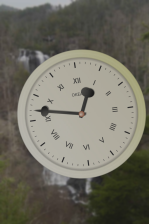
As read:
12.47
